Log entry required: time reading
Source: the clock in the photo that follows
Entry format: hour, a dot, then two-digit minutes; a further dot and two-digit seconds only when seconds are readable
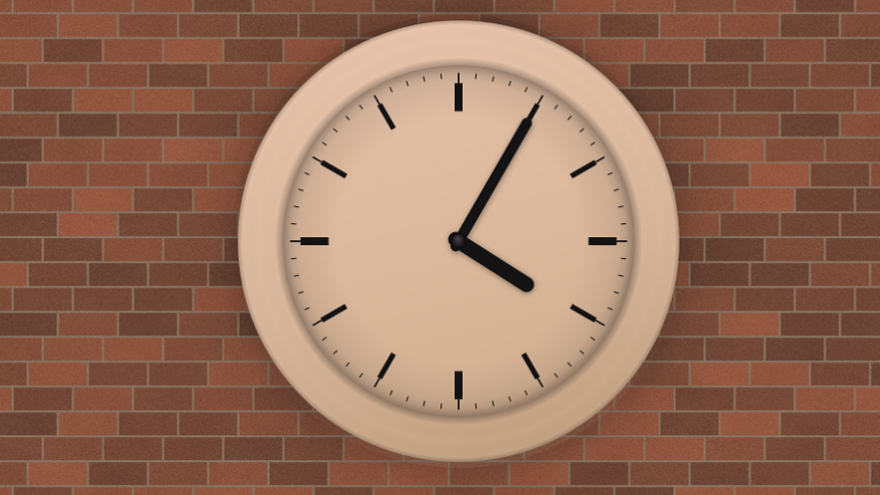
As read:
4.05
